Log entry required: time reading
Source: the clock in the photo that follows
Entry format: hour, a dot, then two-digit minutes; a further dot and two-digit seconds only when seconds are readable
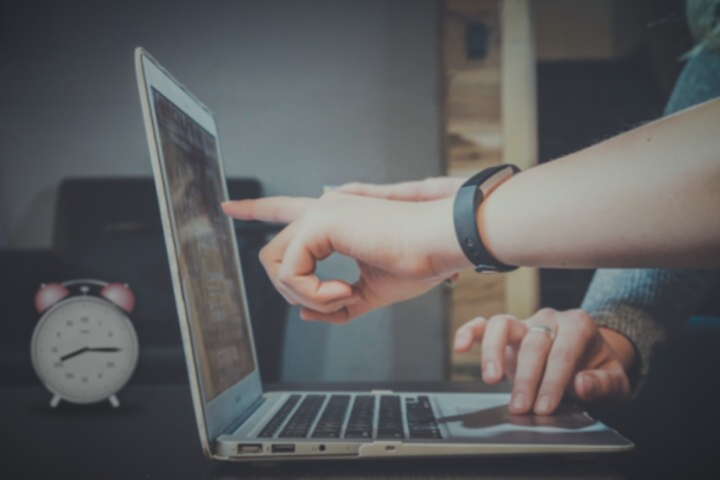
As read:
8.15
